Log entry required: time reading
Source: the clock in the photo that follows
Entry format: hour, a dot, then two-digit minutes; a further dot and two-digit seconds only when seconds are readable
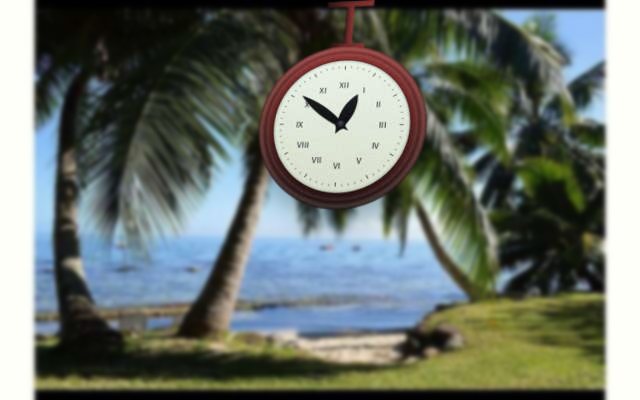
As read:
12.51
